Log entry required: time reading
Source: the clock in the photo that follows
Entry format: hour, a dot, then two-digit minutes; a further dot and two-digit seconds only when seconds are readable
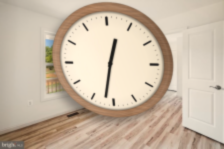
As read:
12.32
